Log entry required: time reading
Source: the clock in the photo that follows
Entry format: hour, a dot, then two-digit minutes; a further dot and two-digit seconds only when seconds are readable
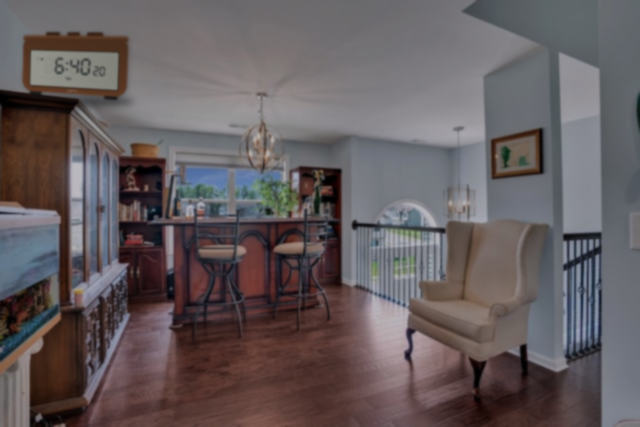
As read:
6.40
